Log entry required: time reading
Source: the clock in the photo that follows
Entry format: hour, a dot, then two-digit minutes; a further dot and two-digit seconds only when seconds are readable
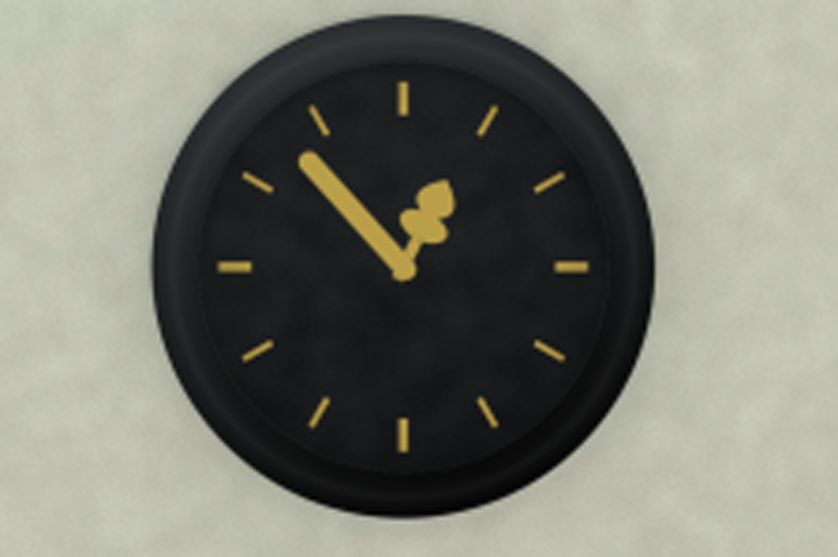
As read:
12.53
